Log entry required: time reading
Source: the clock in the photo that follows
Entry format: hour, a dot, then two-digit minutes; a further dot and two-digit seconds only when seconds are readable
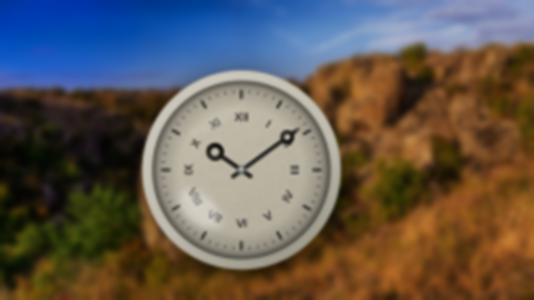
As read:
10.09
